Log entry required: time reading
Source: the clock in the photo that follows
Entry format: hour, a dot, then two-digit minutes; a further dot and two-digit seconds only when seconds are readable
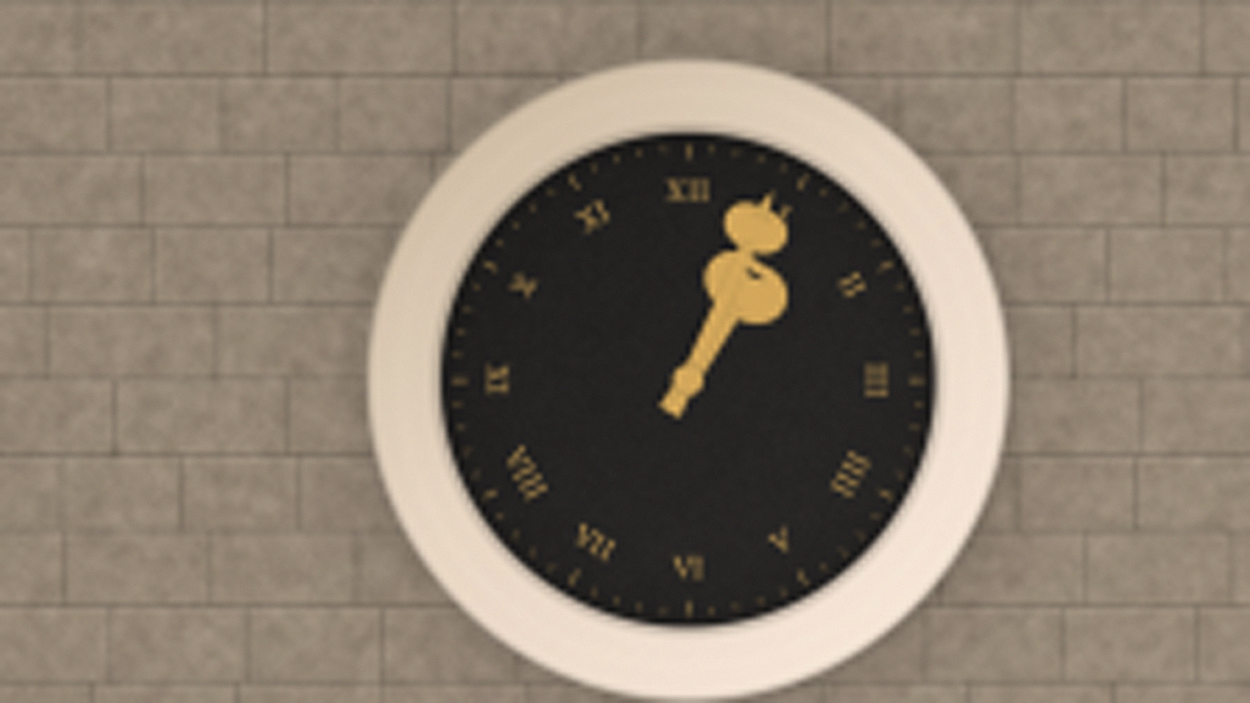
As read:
1.04
